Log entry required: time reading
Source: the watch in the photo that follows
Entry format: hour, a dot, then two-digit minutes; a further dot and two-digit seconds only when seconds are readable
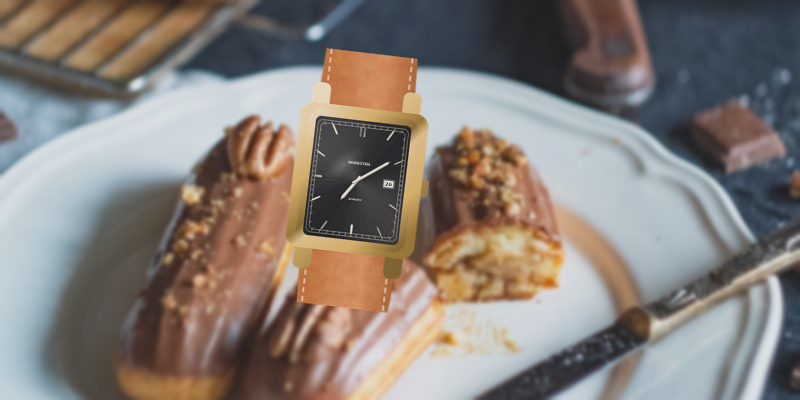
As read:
7.09
